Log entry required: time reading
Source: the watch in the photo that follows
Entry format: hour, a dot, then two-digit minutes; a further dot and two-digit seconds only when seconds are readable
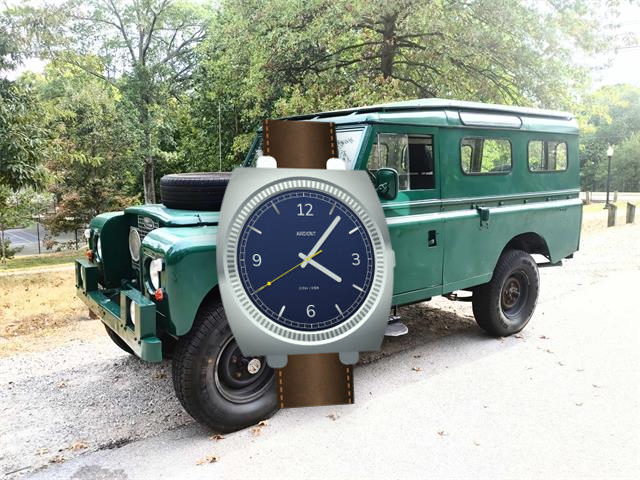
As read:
4.06.40
